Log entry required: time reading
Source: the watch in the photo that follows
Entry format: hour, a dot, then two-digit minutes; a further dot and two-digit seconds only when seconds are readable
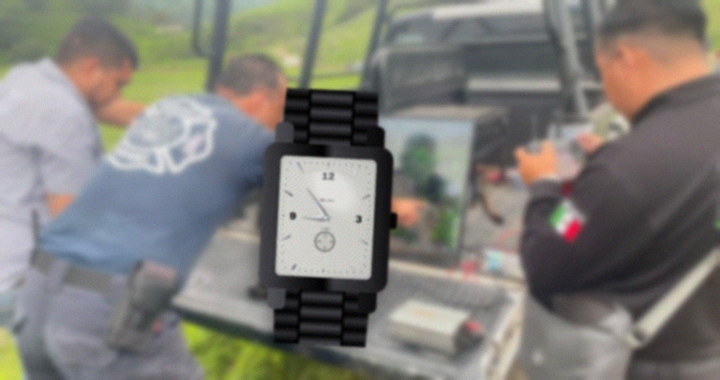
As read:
8.54
